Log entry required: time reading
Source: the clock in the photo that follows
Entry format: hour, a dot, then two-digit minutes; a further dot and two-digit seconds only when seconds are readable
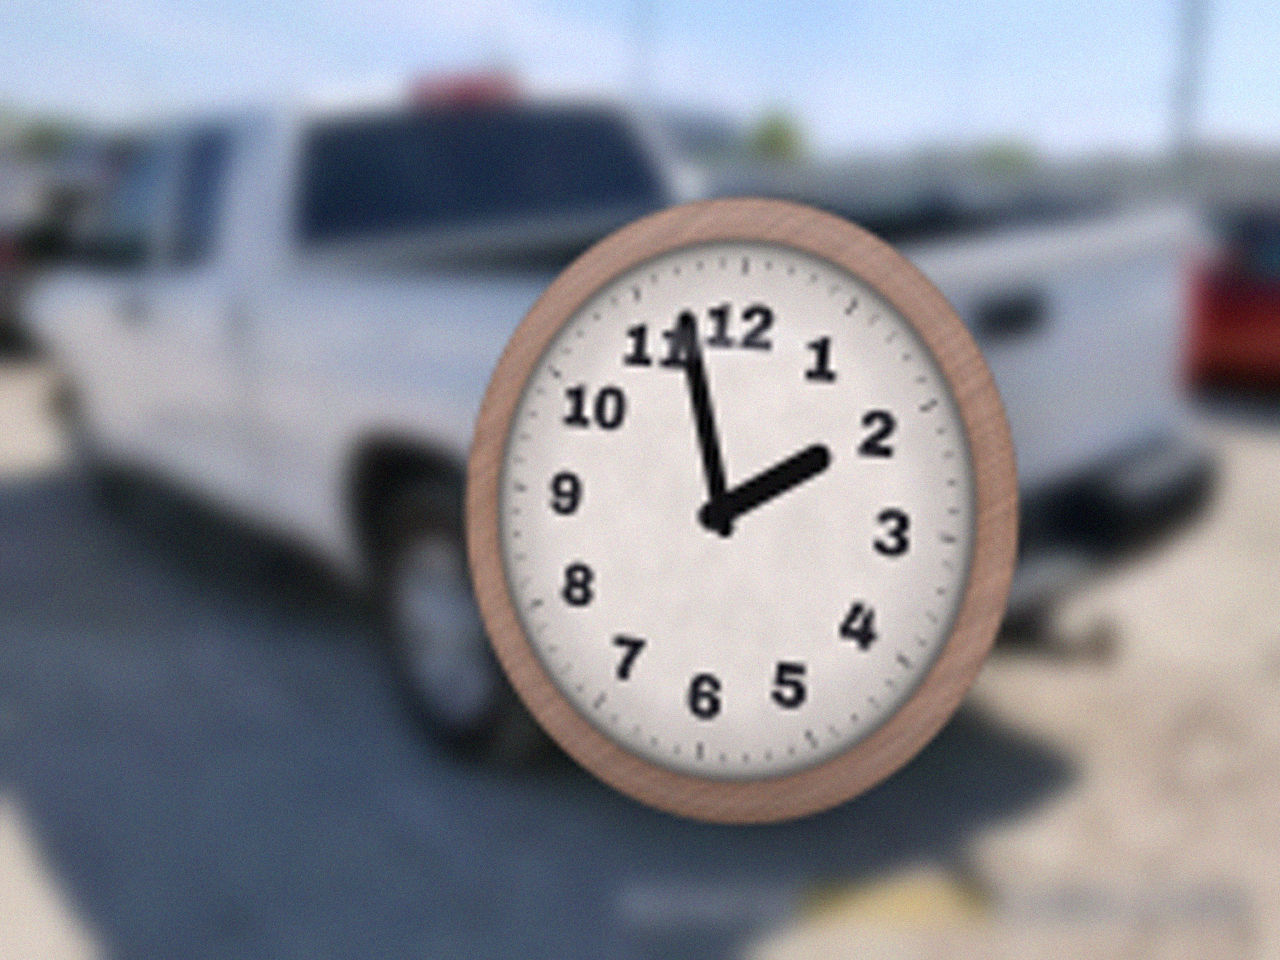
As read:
1.57
